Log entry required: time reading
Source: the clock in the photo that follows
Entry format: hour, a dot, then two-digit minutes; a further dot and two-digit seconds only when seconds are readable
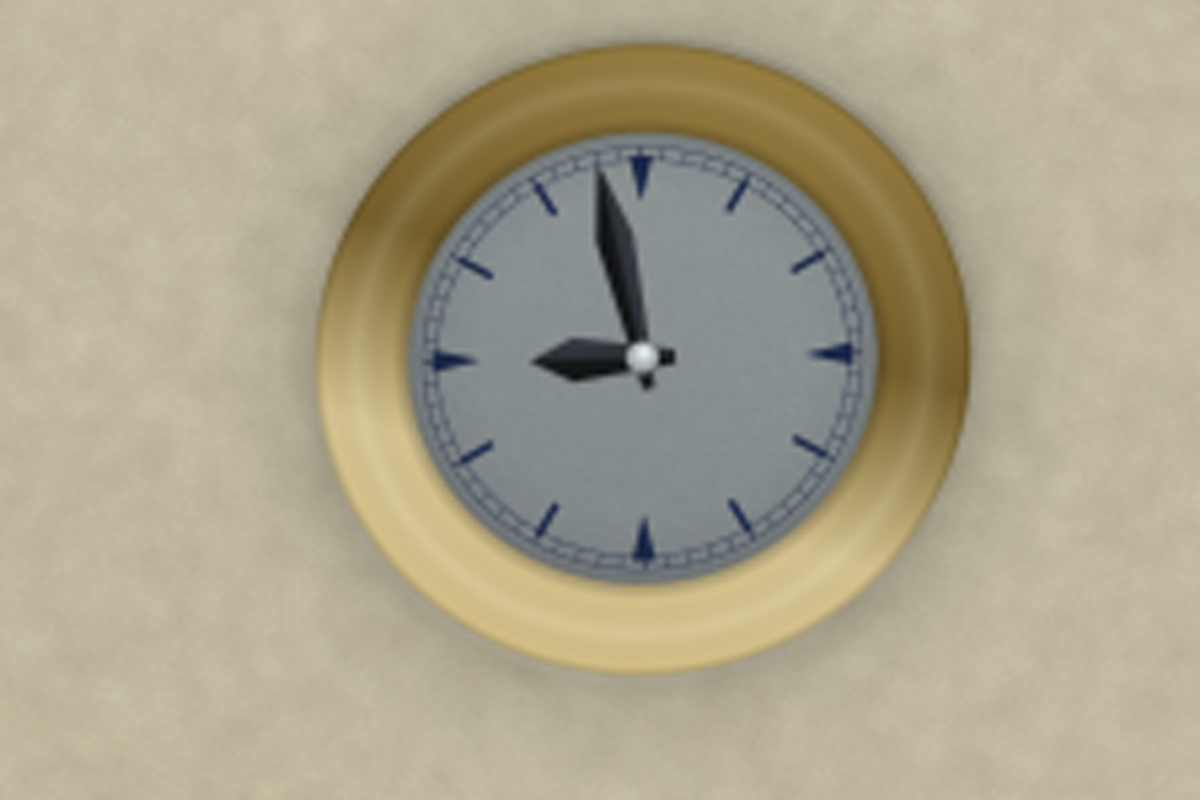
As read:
8.58
